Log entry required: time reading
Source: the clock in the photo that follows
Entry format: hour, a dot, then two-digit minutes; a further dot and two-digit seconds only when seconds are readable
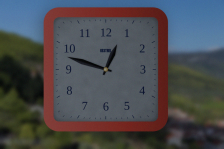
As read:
12.48
